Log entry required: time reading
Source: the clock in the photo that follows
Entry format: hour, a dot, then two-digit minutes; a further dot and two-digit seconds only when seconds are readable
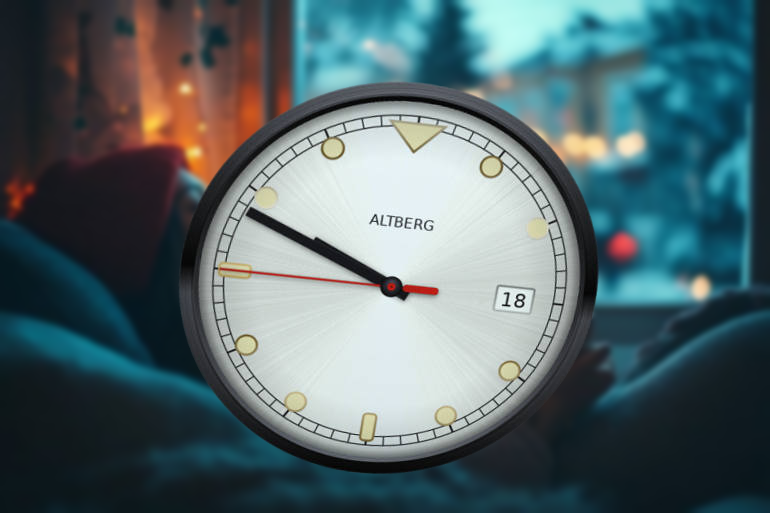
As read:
9.48.45
